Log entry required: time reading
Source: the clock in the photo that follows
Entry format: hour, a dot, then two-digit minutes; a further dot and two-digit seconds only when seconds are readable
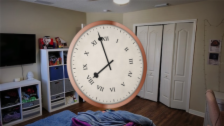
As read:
7.58
